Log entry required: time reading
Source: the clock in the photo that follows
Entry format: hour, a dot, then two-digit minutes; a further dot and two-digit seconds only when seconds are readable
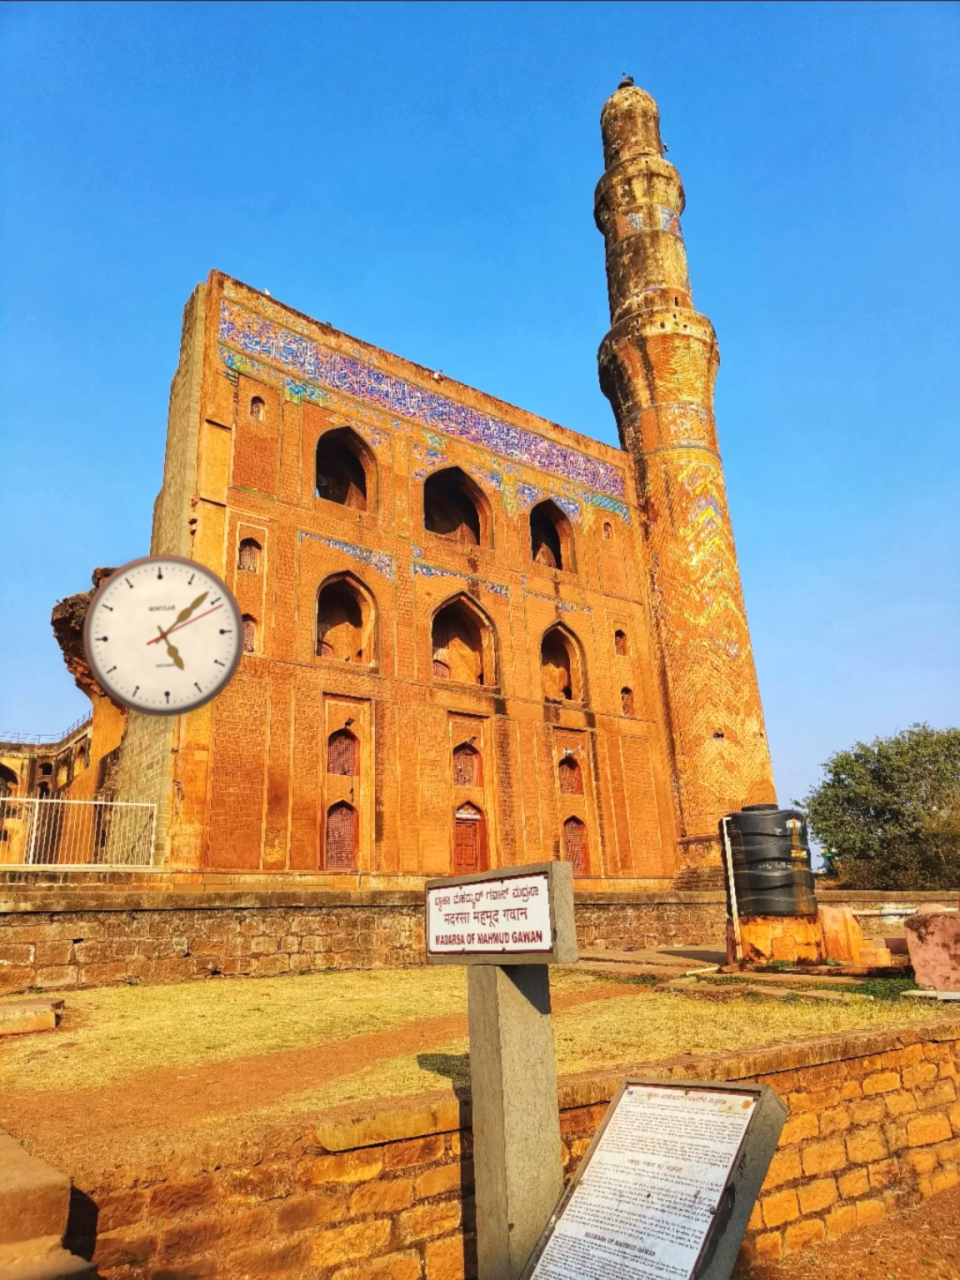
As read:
5.08.11
